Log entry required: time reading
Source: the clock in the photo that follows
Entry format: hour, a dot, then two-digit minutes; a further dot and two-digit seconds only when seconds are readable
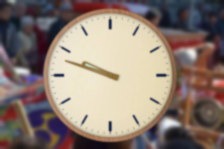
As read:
9.48
